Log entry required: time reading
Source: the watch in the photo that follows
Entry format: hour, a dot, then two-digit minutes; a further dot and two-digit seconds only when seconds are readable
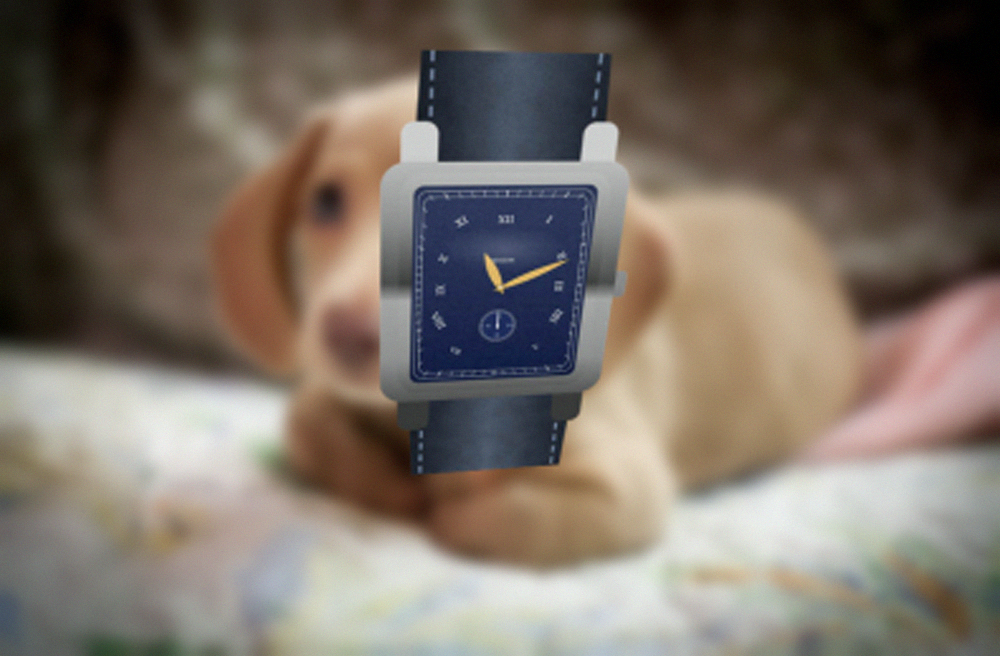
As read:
11.11
